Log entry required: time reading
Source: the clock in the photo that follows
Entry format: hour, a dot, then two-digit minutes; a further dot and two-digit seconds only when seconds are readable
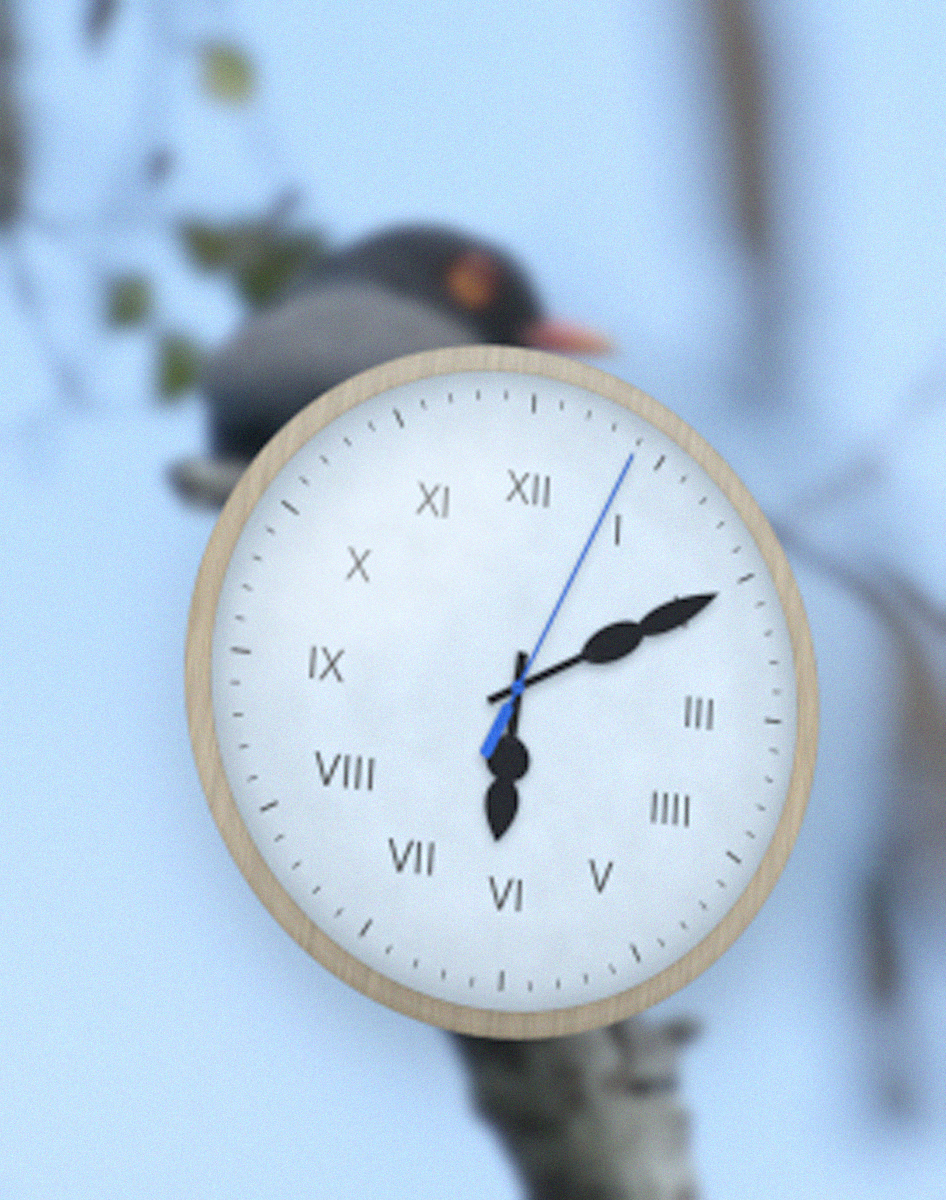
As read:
6.10.04
